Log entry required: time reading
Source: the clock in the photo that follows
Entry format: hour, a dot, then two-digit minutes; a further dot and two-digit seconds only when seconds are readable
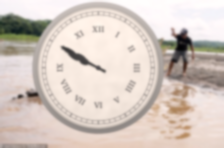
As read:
9.50
